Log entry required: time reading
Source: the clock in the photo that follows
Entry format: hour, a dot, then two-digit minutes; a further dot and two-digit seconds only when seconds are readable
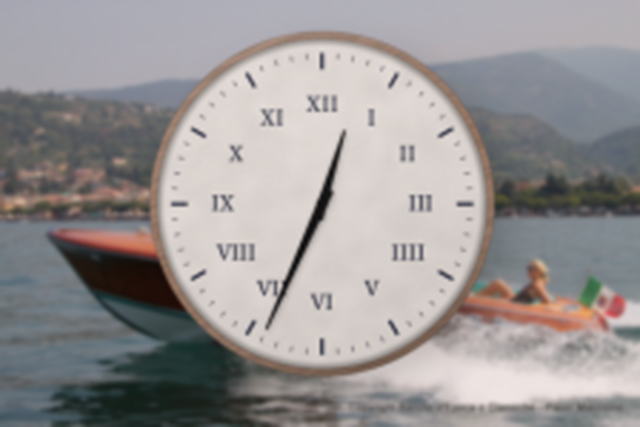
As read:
12.34
